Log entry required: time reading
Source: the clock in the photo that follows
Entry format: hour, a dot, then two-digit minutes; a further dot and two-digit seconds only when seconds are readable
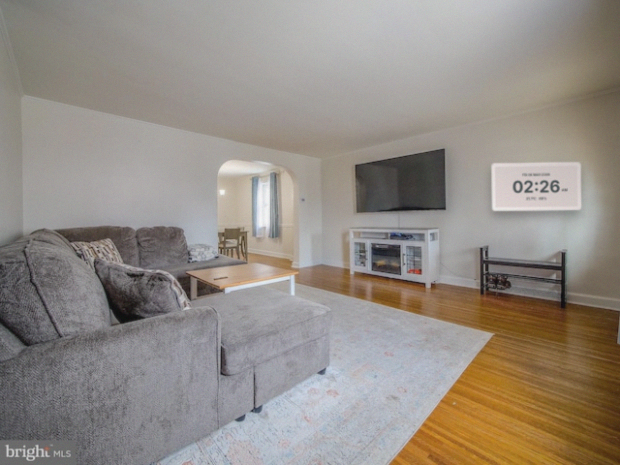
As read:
2.26
